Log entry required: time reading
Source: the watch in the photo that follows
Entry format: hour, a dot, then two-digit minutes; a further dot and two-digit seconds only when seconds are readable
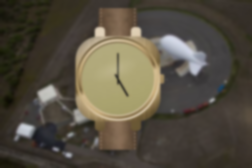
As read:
5.00
